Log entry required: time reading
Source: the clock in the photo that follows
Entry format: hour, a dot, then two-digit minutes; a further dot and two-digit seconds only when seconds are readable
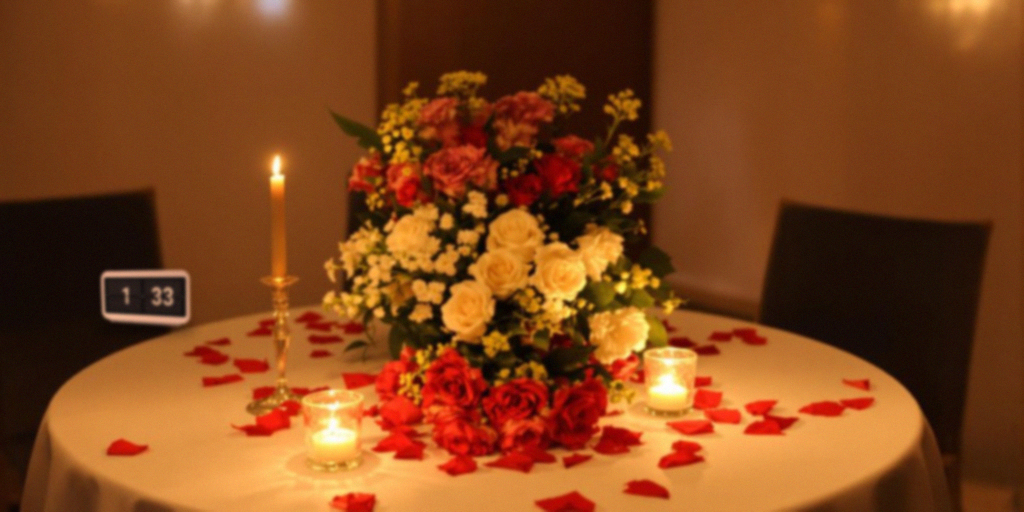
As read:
1.33
